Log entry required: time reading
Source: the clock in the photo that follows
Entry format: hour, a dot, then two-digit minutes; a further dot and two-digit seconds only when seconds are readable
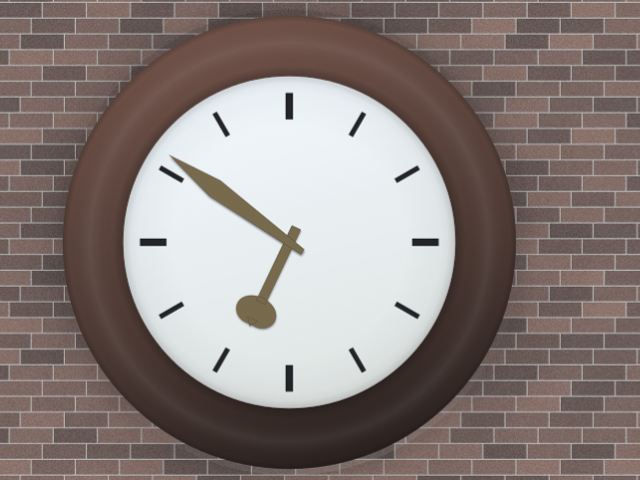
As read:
6.51
